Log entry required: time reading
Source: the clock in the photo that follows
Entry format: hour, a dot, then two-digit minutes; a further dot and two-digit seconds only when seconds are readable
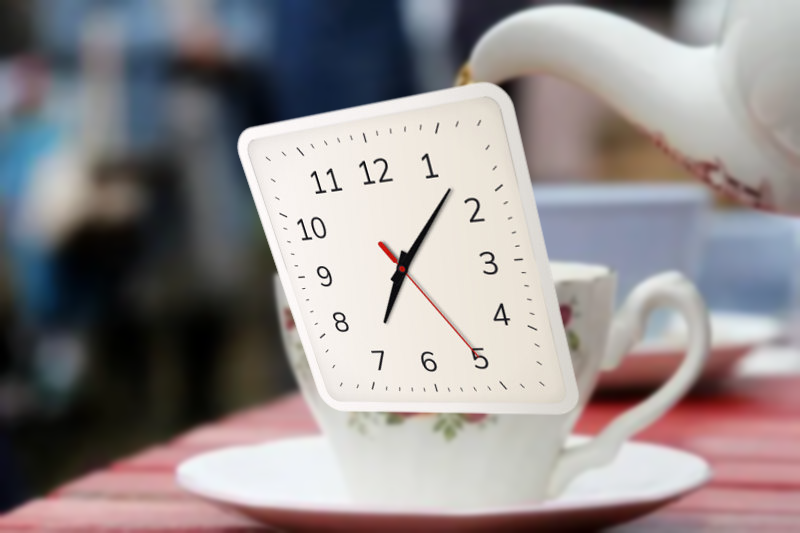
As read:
7.07.25
